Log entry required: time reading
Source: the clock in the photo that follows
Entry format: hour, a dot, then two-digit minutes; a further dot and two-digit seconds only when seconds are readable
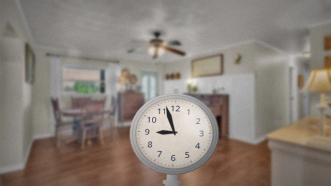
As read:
8.57
